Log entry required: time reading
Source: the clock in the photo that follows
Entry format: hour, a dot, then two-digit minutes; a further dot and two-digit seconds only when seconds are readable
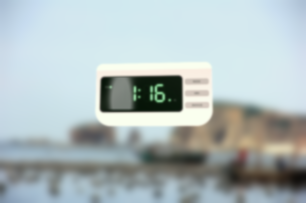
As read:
1.16
